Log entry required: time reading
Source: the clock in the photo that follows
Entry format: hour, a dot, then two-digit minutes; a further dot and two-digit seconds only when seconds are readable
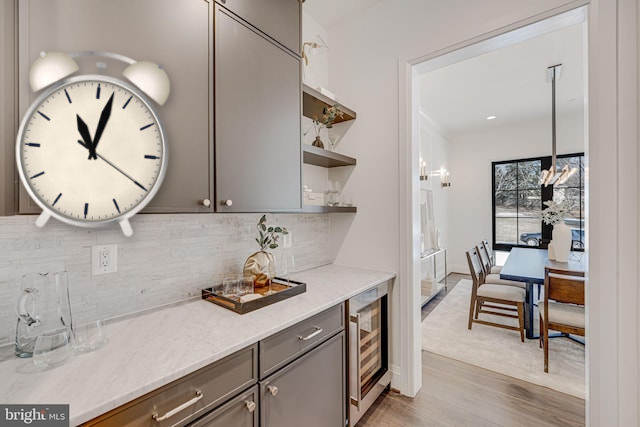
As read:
11.02.20
